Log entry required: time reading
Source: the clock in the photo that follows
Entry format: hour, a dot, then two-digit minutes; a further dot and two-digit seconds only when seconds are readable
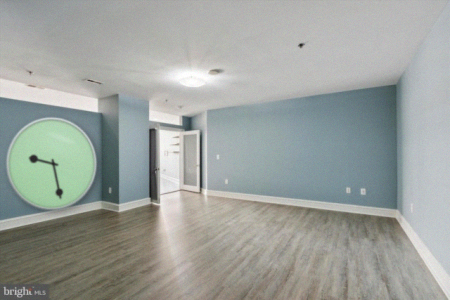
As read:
9.28
